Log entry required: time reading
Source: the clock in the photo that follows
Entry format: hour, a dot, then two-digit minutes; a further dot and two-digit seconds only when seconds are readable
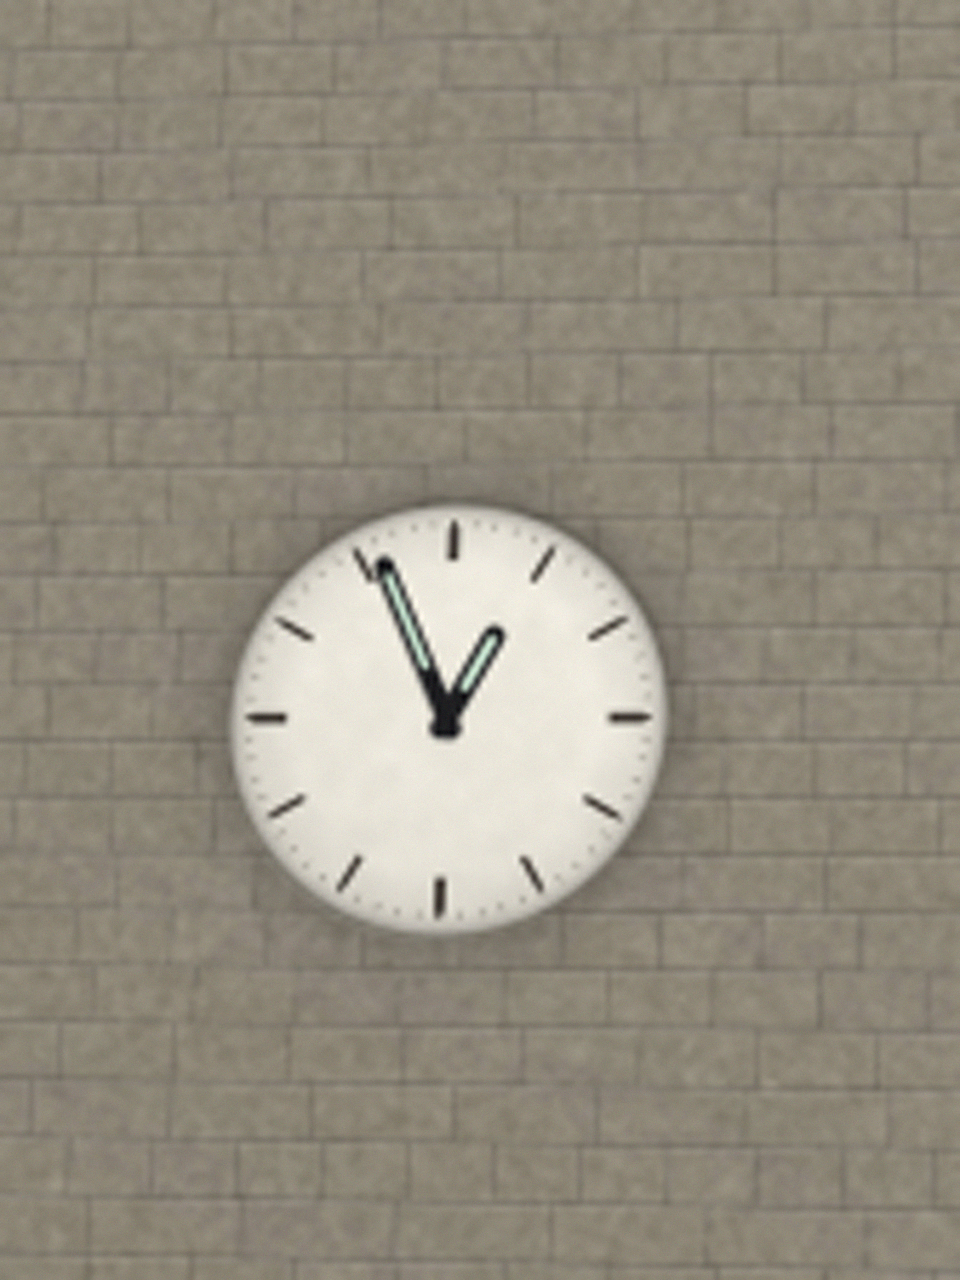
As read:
12.56
